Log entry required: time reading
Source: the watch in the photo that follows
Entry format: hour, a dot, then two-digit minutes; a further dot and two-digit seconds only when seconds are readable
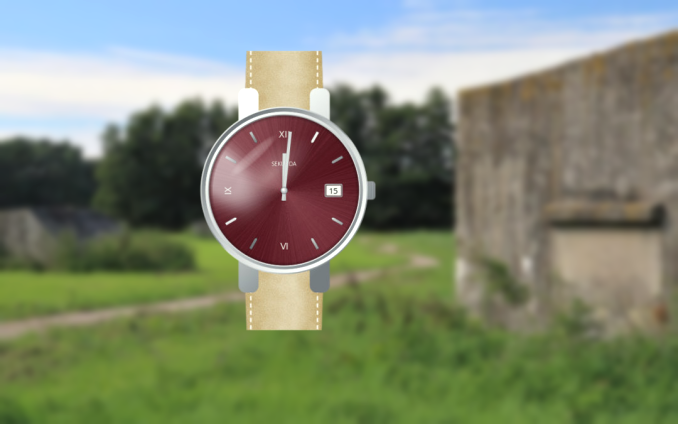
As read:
12.01
